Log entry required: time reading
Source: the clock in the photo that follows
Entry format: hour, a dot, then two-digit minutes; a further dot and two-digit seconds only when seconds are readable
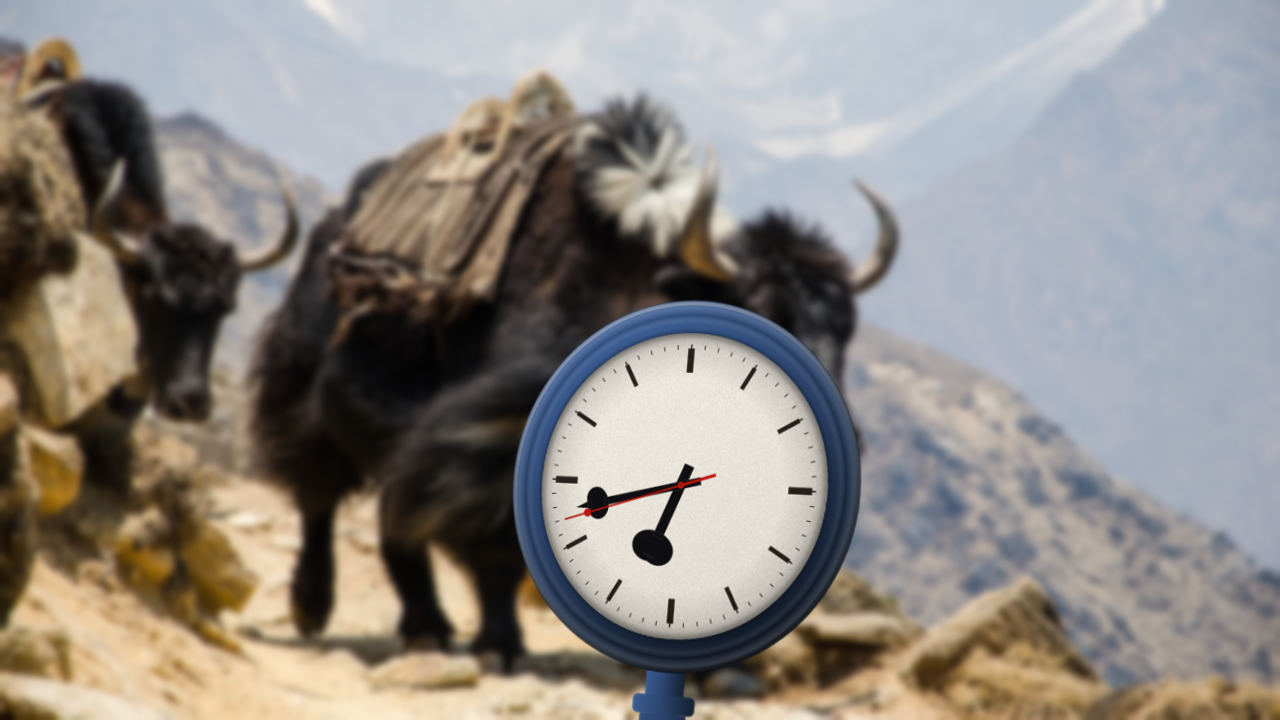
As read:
6.42.42
